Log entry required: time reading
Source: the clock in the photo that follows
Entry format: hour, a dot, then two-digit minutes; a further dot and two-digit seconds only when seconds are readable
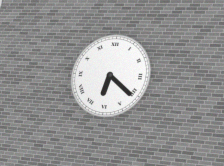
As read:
6.21
